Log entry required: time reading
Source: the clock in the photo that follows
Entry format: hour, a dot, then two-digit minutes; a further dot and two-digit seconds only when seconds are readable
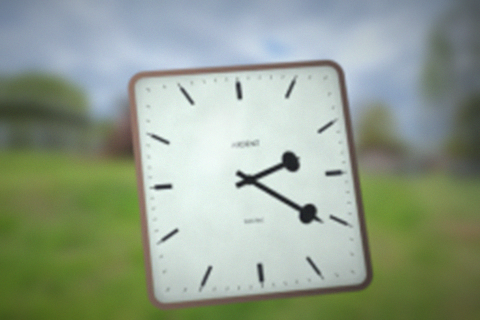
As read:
2.21
